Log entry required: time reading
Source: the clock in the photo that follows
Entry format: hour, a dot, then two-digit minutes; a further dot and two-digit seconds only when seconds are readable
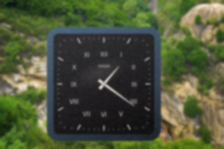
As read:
1.21
